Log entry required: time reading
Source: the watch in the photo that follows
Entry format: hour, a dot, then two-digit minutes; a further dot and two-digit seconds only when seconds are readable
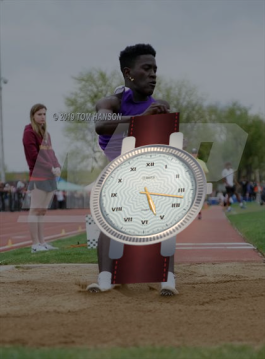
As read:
5.17
